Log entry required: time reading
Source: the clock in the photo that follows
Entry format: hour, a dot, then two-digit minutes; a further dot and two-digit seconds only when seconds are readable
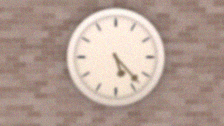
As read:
5.23
